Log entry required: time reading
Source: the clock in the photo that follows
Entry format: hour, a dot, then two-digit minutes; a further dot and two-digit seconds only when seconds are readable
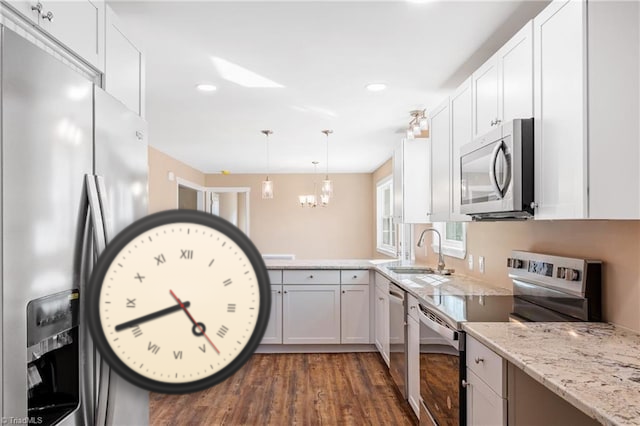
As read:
4.41.23
